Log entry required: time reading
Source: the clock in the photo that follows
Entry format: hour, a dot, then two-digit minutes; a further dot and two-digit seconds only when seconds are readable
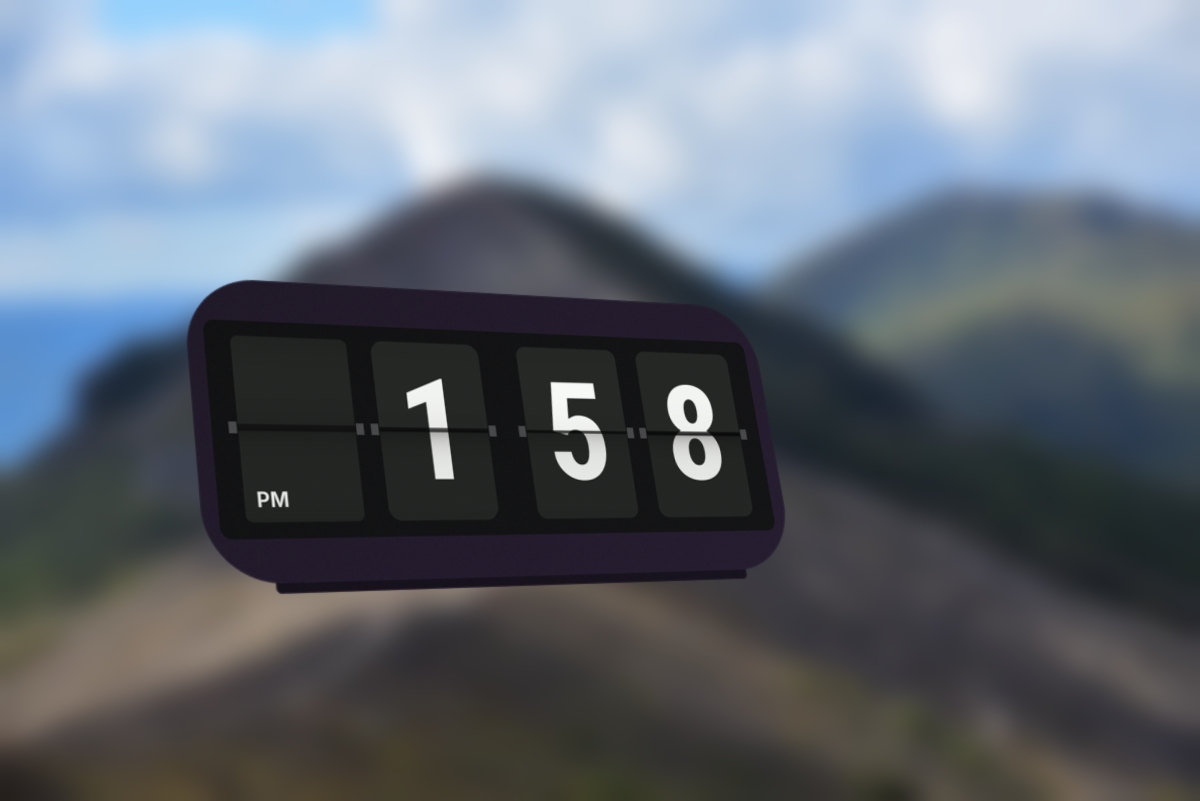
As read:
1.58
